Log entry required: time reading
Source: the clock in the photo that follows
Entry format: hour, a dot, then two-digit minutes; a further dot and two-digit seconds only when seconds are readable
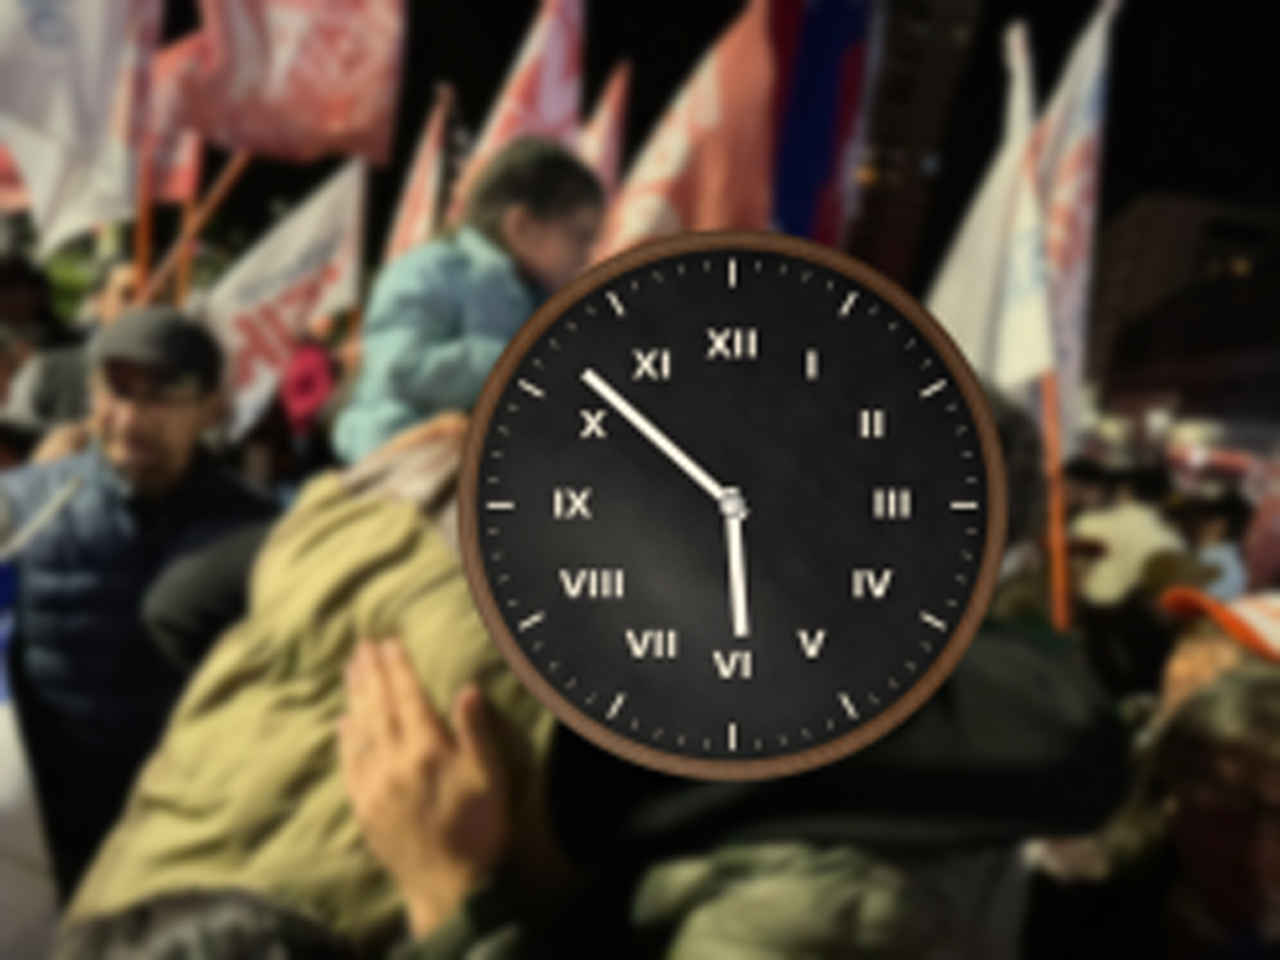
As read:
5.52
